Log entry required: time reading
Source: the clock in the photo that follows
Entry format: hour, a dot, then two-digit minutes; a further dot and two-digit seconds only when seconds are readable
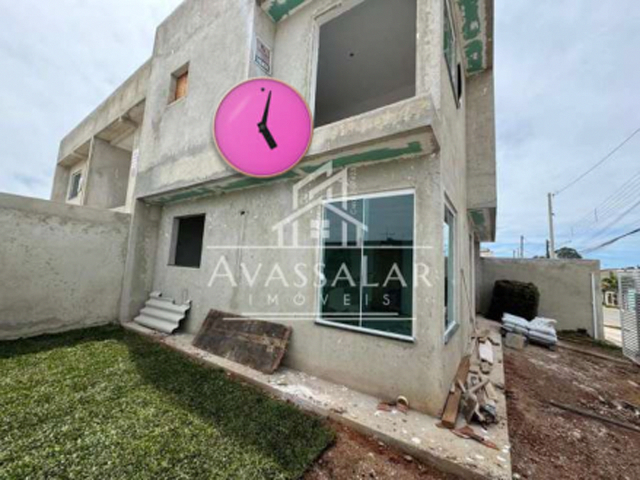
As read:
5.02
